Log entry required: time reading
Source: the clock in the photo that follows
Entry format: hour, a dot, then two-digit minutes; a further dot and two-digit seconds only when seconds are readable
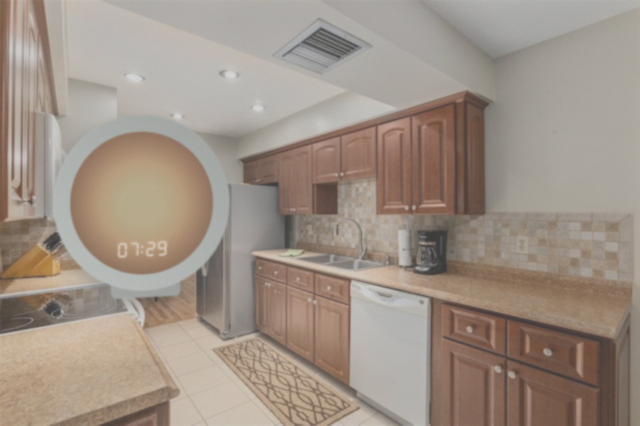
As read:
7.29
